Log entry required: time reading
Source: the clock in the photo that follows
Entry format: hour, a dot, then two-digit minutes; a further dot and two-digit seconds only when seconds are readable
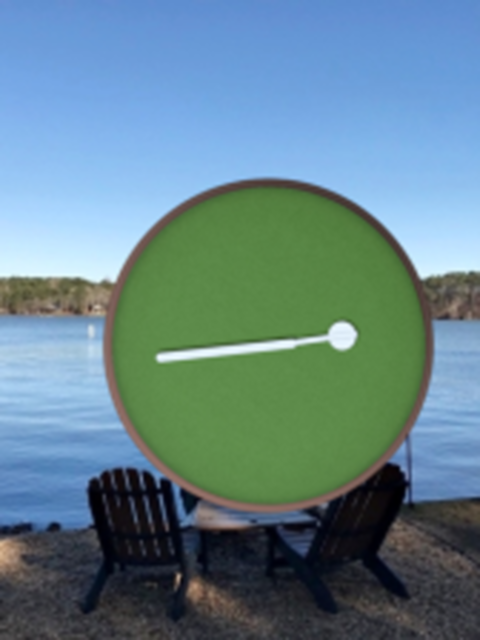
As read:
2.44
